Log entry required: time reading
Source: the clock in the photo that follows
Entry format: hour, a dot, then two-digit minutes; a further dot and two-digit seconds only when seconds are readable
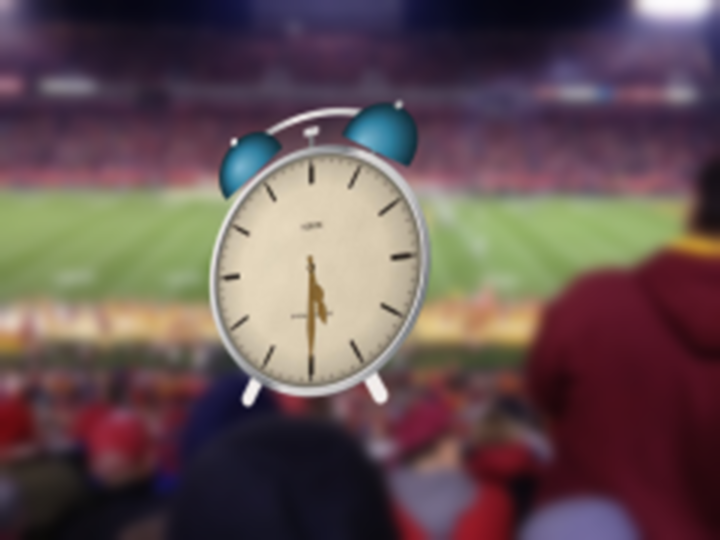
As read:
5.30
